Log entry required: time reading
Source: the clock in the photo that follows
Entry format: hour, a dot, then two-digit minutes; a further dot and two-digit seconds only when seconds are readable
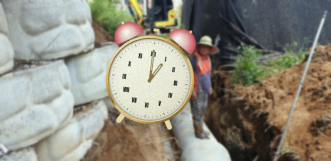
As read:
1.00
